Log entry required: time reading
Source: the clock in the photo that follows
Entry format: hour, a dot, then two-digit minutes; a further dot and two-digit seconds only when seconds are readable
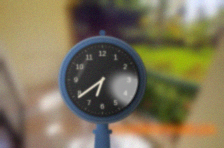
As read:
6.39
